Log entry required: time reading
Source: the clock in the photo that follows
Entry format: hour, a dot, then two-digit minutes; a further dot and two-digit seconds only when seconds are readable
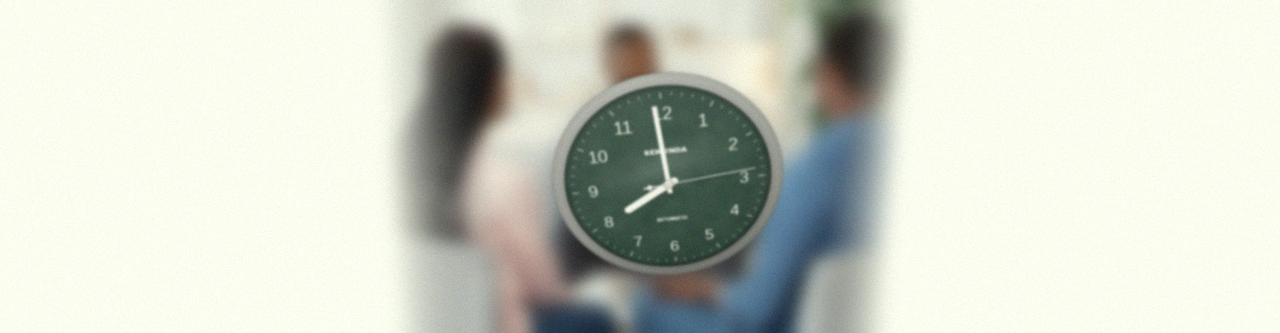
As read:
7.59.14
